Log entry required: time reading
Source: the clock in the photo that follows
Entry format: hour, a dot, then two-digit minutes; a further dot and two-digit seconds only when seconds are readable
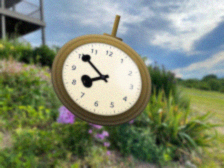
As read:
7.51
